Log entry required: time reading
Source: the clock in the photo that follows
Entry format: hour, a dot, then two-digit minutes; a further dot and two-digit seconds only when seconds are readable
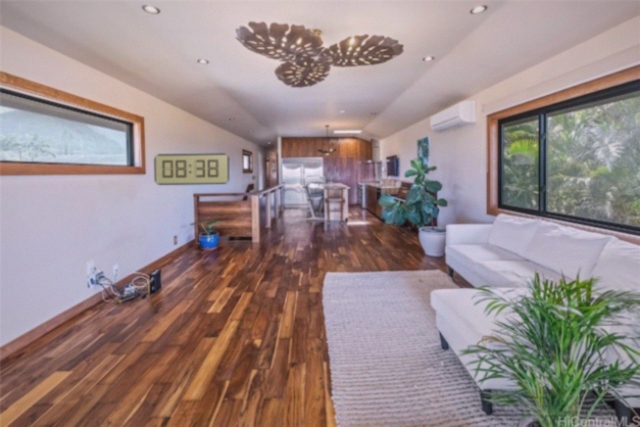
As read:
8.38
